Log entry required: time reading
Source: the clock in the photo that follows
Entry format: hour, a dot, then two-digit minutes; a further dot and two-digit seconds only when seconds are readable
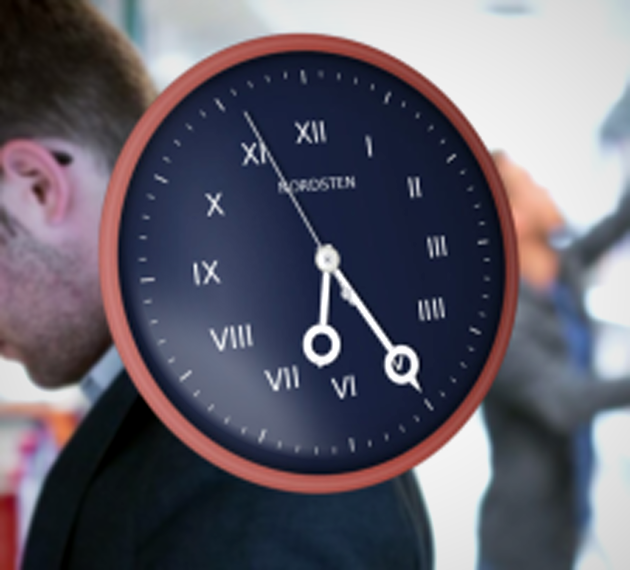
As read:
6.24.56
